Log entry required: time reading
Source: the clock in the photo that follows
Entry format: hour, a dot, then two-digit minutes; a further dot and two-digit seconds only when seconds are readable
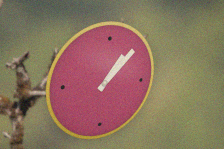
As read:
1.07
